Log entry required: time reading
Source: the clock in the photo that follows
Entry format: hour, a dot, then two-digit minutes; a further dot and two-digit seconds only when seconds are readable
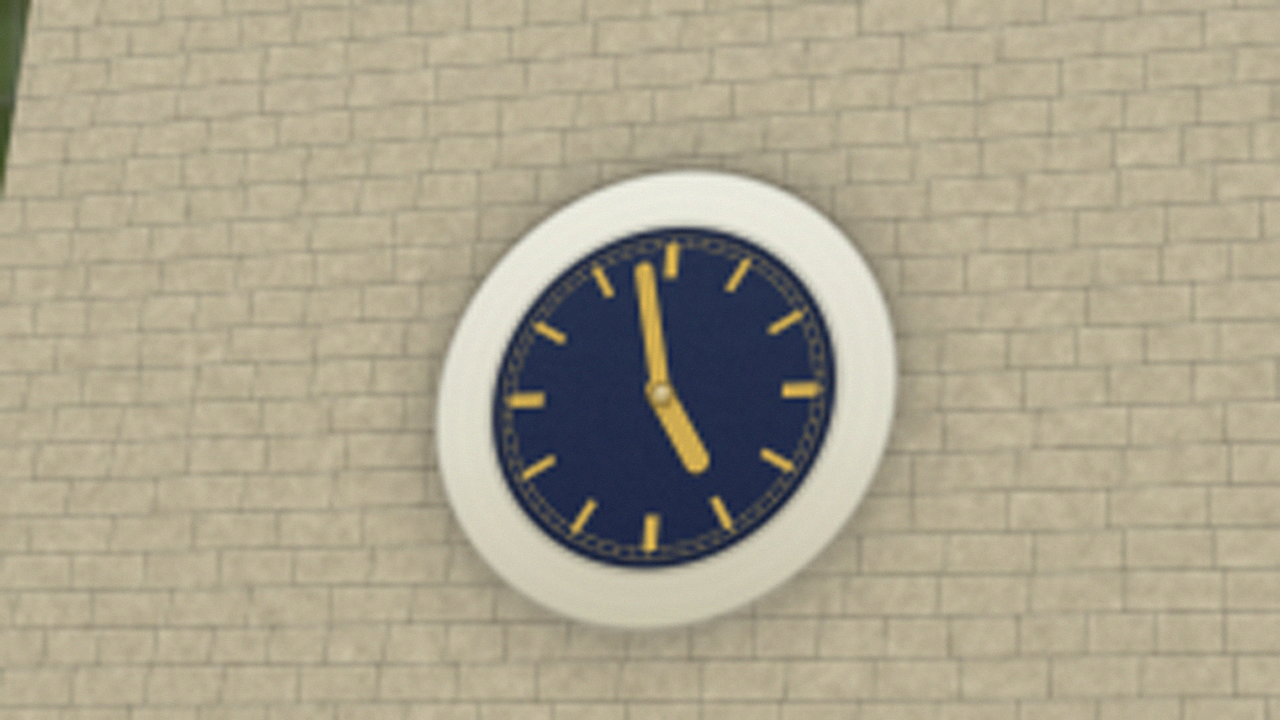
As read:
4.58
